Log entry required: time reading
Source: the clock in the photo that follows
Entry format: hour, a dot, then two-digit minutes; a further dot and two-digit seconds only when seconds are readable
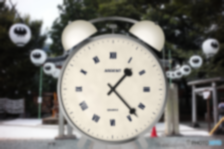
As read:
1.23
